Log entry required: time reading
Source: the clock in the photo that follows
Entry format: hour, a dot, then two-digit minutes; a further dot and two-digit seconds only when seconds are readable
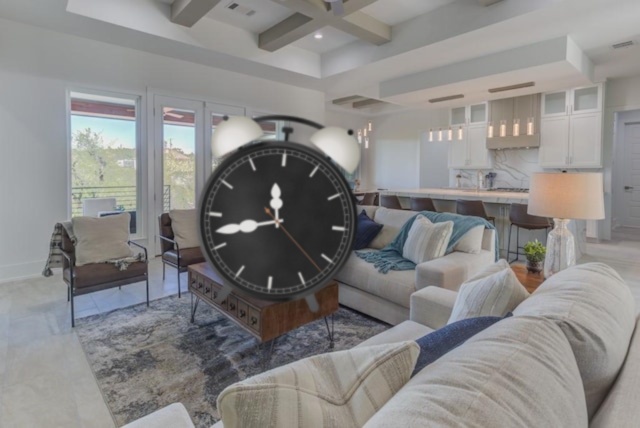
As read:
11.42.22
